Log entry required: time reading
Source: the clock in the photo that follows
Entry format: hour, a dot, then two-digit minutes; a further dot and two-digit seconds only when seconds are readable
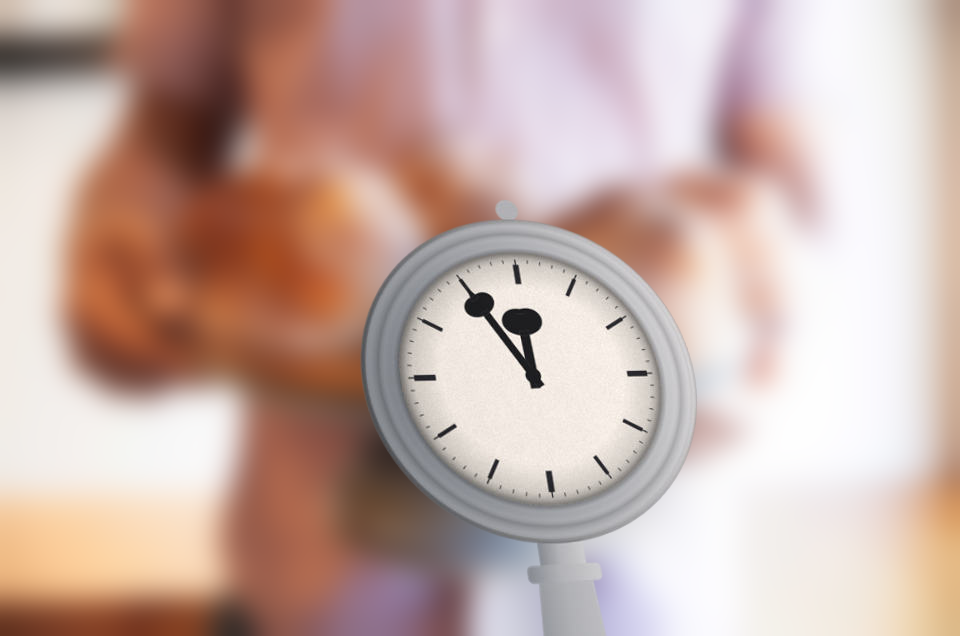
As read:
11.55
